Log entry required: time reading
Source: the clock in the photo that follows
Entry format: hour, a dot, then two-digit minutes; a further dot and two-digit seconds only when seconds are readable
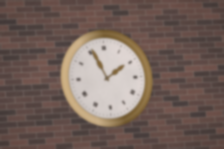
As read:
1.56
